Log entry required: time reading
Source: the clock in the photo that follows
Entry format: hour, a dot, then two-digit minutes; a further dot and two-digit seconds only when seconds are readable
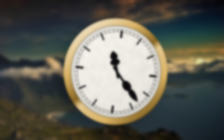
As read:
11.23
